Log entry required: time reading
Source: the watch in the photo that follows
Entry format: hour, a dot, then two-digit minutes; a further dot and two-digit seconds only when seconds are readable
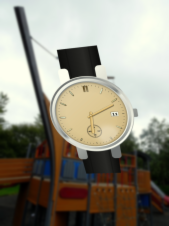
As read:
6.11
